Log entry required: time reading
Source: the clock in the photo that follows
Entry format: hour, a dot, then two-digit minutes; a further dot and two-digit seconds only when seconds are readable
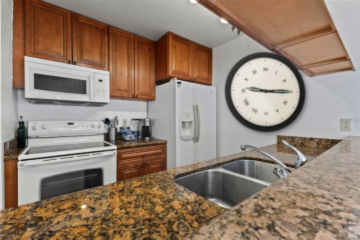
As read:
9.15
